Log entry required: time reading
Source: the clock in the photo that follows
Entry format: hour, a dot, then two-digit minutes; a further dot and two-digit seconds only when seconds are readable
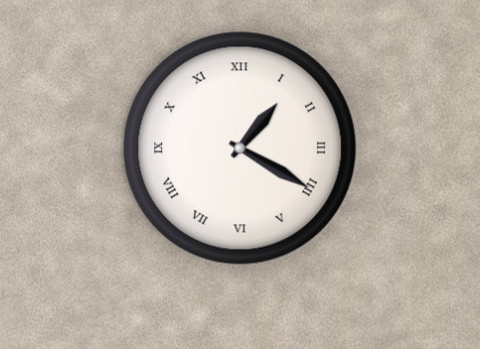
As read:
1.20
